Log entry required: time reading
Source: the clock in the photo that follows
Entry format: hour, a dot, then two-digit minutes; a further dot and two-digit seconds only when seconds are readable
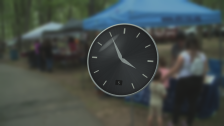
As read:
3.55
